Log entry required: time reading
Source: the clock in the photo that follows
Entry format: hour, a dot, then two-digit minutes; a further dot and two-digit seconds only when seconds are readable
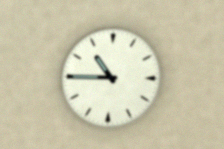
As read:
10.45
